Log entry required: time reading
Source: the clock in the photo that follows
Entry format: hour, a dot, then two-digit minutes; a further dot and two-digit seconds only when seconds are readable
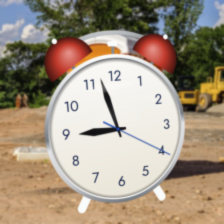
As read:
8.57.20
